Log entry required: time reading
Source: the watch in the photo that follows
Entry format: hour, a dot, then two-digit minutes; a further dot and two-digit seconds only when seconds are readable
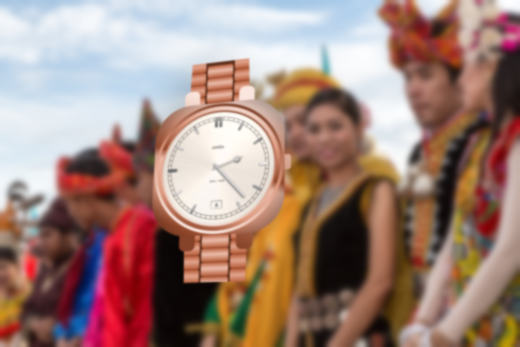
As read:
2.23
